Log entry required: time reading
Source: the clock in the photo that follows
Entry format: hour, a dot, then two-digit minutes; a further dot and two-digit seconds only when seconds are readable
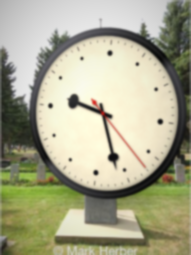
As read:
9.26.22
